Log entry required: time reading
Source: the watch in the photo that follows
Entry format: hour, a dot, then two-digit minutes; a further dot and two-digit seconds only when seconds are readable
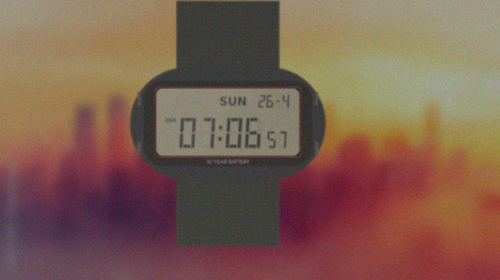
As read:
7.06.57
